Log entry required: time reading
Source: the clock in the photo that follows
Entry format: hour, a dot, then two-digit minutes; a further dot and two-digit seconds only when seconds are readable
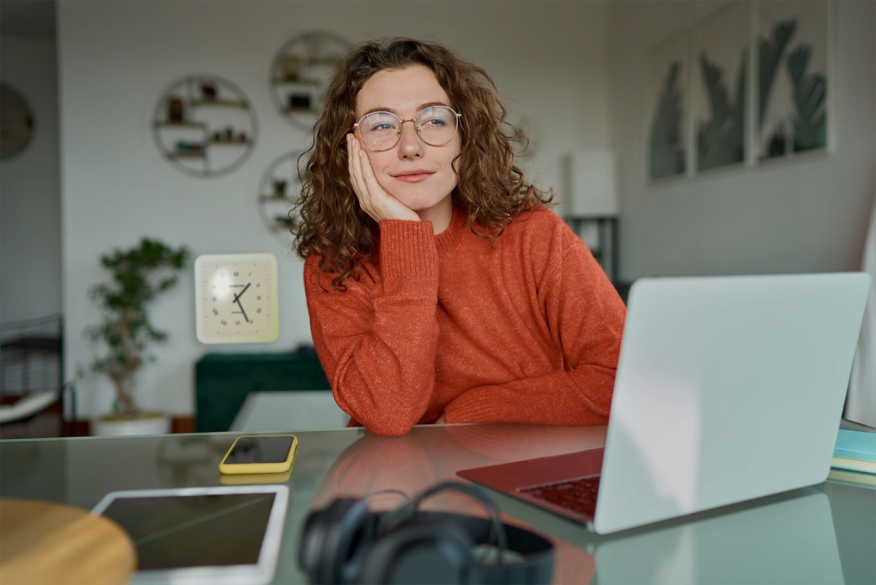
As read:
1.26
